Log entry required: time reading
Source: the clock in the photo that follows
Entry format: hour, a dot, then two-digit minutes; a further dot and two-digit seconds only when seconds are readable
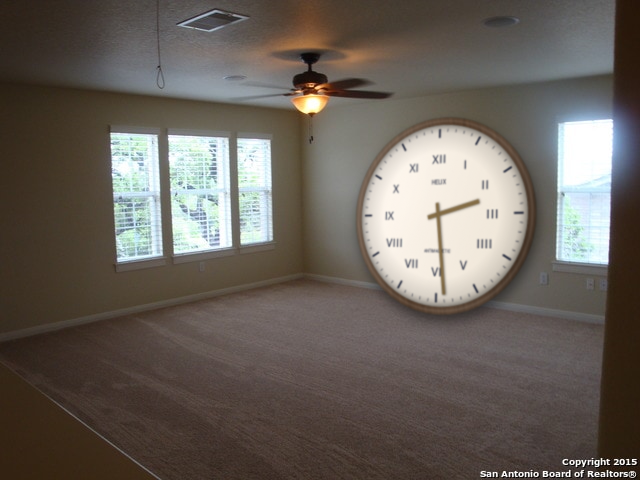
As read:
2.29
